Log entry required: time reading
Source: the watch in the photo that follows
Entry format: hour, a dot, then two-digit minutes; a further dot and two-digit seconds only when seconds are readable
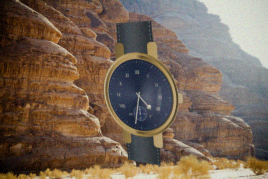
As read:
4.32
